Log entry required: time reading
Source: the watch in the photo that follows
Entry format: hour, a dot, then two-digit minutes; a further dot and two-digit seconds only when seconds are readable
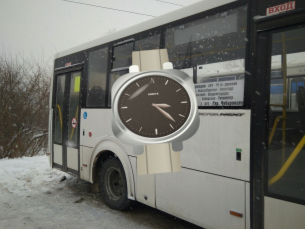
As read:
3.23
